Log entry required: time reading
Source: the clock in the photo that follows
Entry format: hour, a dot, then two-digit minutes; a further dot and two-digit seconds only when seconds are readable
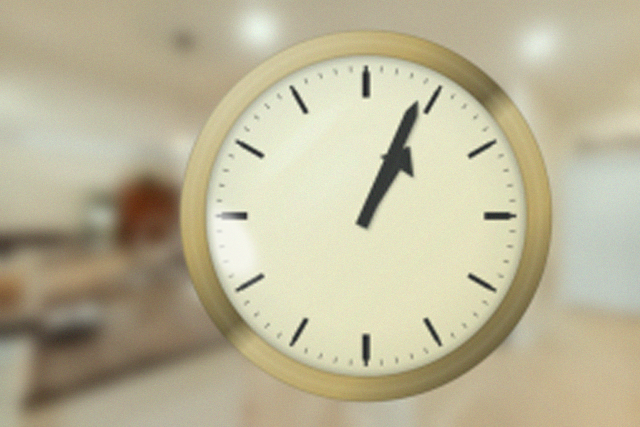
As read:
1.04
